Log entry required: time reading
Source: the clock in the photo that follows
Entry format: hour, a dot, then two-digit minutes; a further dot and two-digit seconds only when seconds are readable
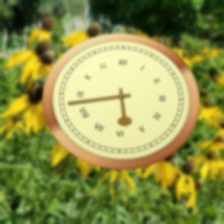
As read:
5.43
